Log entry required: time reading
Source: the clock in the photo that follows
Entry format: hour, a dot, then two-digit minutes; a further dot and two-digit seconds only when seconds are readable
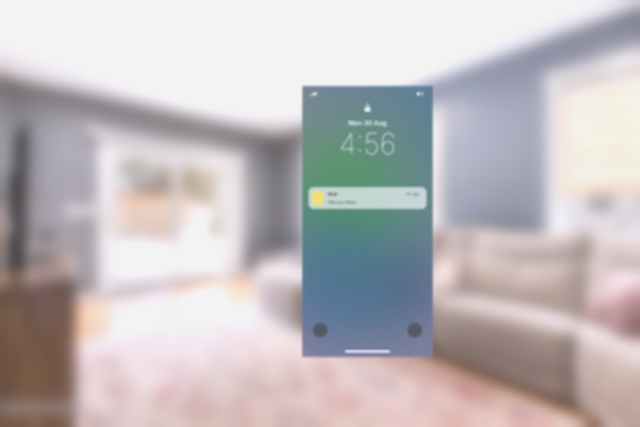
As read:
4.56
